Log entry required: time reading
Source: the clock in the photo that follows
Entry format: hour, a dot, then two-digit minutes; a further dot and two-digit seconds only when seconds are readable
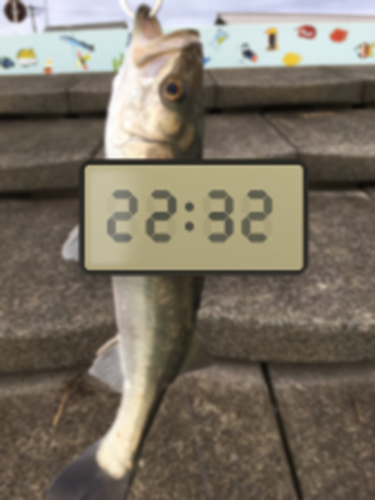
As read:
22.32
